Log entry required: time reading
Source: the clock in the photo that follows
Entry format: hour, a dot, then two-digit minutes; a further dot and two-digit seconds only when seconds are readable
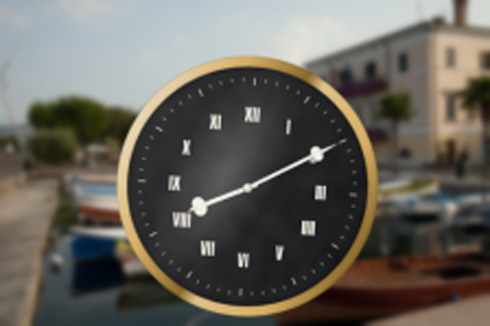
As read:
8.10
